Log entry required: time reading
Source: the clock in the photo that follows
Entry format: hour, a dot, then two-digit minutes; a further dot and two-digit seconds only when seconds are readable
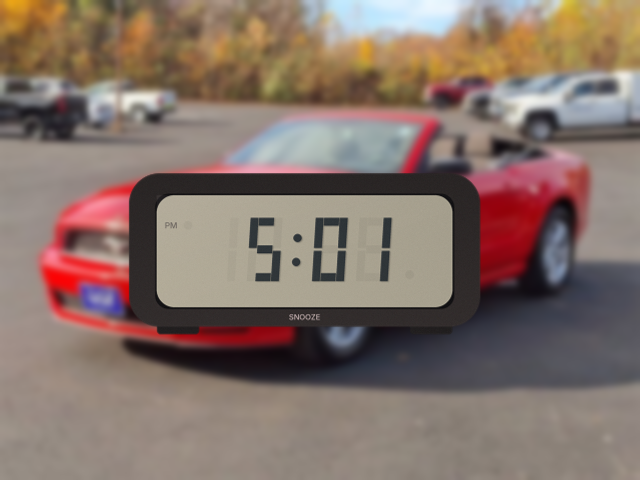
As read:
5.01
